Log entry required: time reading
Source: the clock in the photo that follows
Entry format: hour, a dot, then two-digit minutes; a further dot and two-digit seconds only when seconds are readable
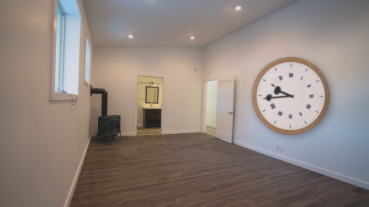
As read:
9.44
